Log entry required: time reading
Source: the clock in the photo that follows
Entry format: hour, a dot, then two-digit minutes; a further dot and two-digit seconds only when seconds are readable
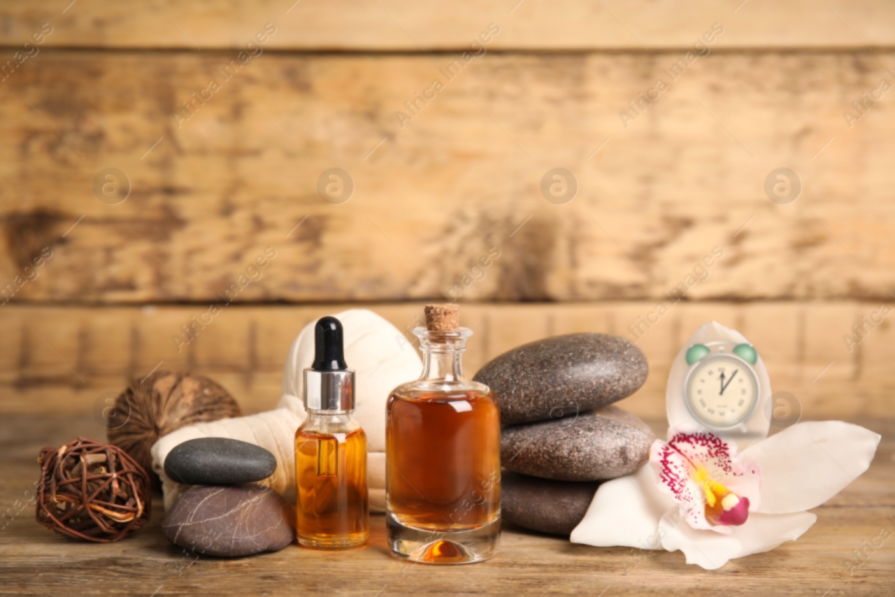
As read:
12.06
